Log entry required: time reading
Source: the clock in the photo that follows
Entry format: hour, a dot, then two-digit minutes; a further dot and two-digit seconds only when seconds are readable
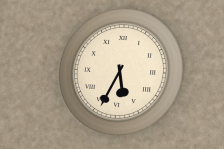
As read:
5.34
